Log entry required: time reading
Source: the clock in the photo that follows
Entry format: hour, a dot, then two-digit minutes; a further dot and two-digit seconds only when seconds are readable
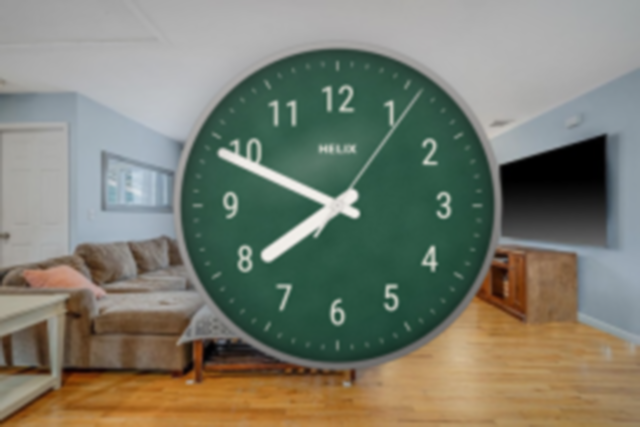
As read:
7.49.06
